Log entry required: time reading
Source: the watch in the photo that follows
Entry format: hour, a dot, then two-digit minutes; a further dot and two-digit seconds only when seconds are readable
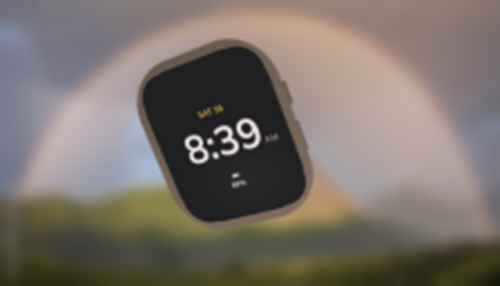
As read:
8.39
